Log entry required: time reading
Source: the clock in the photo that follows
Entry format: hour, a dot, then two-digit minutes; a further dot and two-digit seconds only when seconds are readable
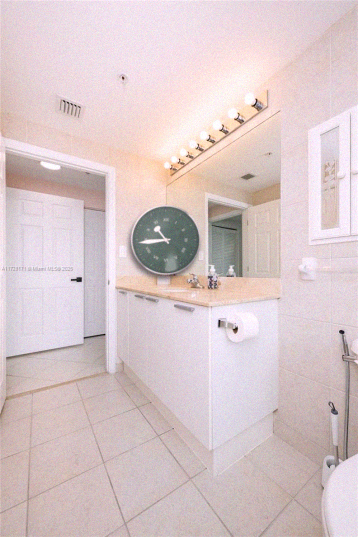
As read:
10.44
